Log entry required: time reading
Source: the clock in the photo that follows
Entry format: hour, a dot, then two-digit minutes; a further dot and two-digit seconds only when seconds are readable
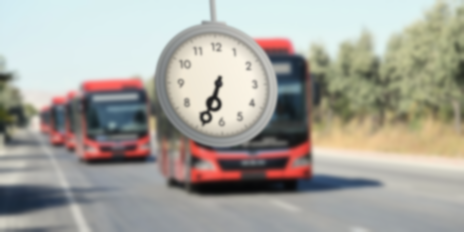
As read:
6.34
